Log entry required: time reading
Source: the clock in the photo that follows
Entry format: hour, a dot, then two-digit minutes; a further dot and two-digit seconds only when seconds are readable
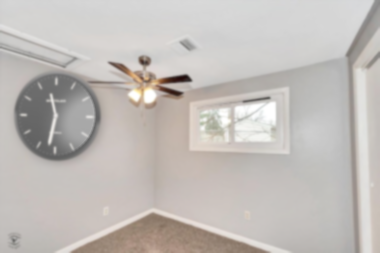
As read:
11.32
